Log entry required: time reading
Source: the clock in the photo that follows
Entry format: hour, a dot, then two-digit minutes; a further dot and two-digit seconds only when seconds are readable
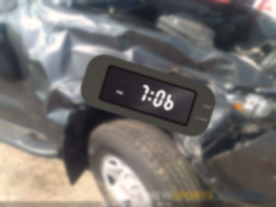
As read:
7.06
